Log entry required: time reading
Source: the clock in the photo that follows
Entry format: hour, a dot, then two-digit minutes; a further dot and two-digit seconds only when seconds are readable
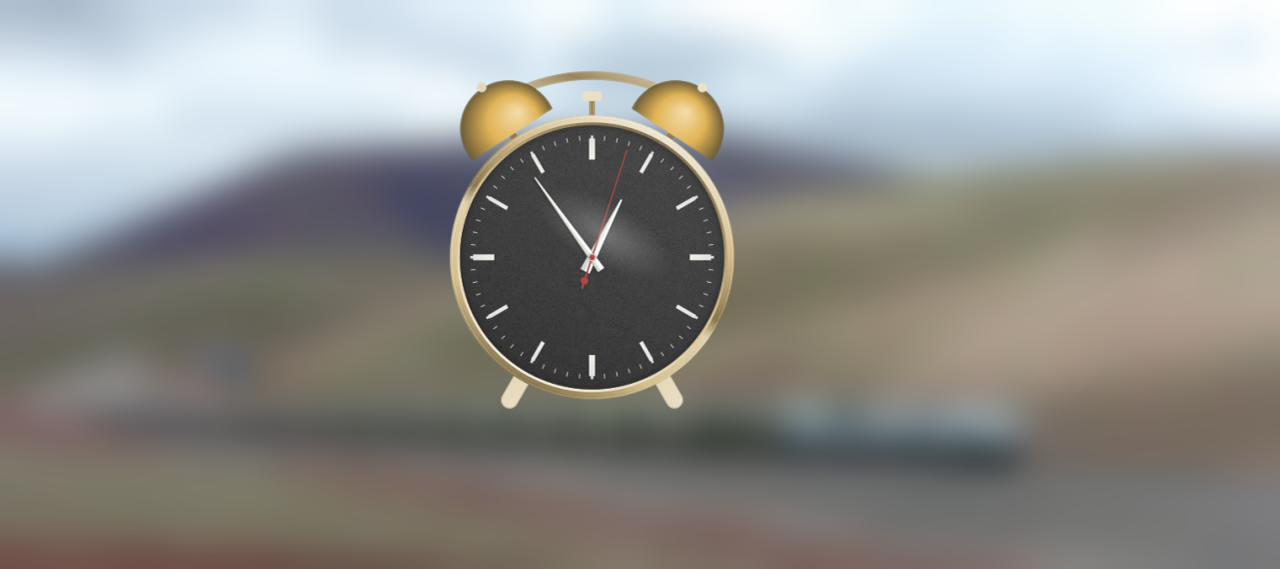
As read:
12.54.03
